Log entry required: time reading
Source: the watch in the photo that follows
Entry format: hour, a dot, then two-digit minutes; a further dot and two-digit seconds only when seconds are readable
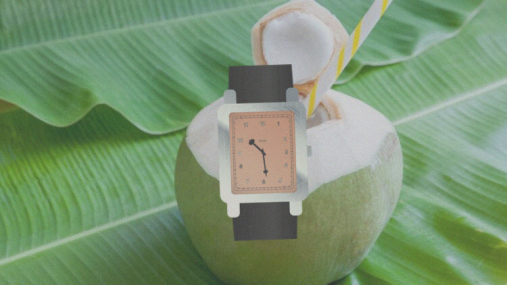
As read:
10.29
